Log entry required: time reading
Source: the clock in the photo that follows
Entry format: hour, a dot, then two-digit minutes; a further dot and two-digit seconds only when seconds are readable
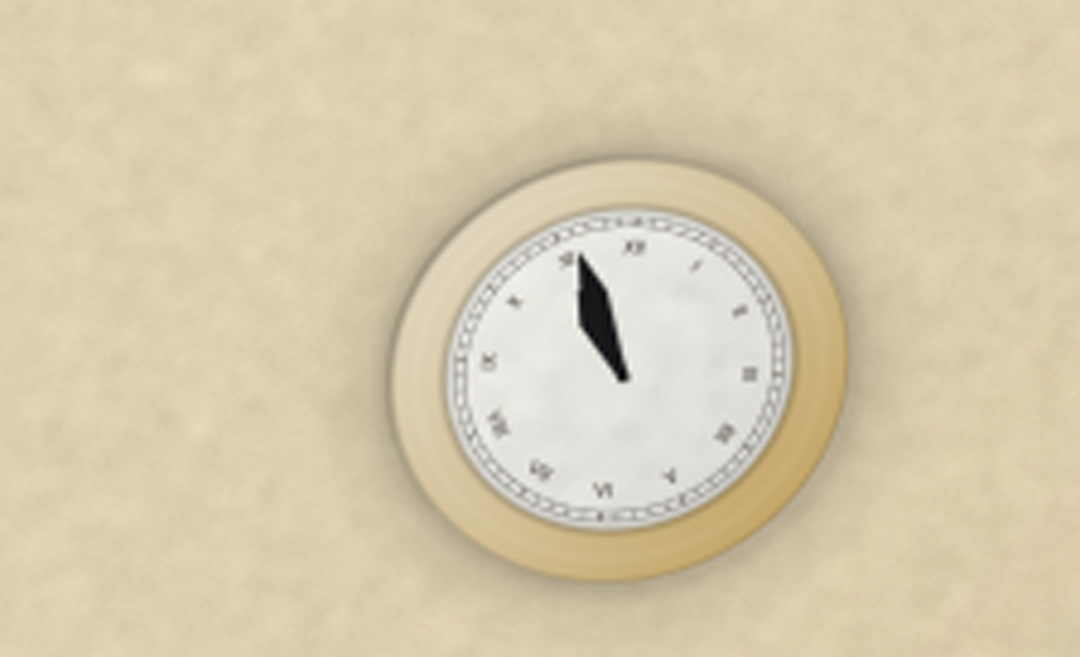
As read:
10.56
